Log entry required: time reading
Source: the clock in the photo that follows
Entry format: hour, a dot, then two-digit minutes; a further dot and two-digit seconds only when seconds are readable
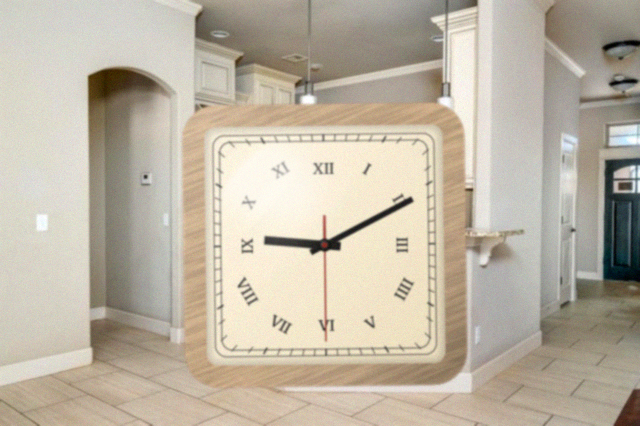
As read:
9.10.30
